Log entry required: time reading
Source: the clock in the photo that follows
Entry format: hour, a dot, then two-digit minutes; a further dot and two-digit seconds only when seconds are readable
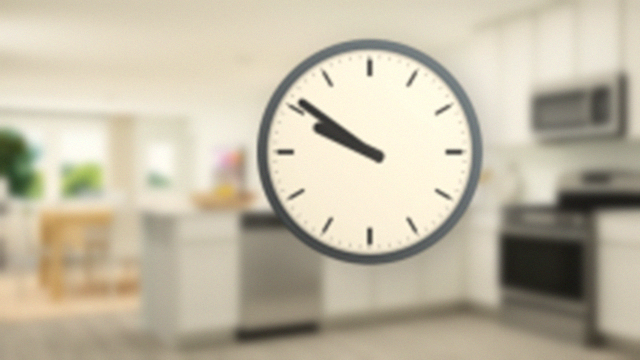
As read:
9.51
